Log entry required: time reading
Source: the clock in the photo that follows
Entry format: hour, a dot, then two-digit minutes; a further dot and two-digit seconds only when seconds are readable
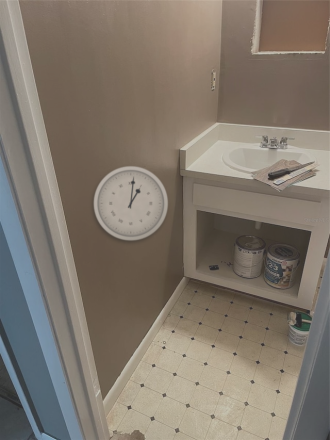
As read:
1.01
